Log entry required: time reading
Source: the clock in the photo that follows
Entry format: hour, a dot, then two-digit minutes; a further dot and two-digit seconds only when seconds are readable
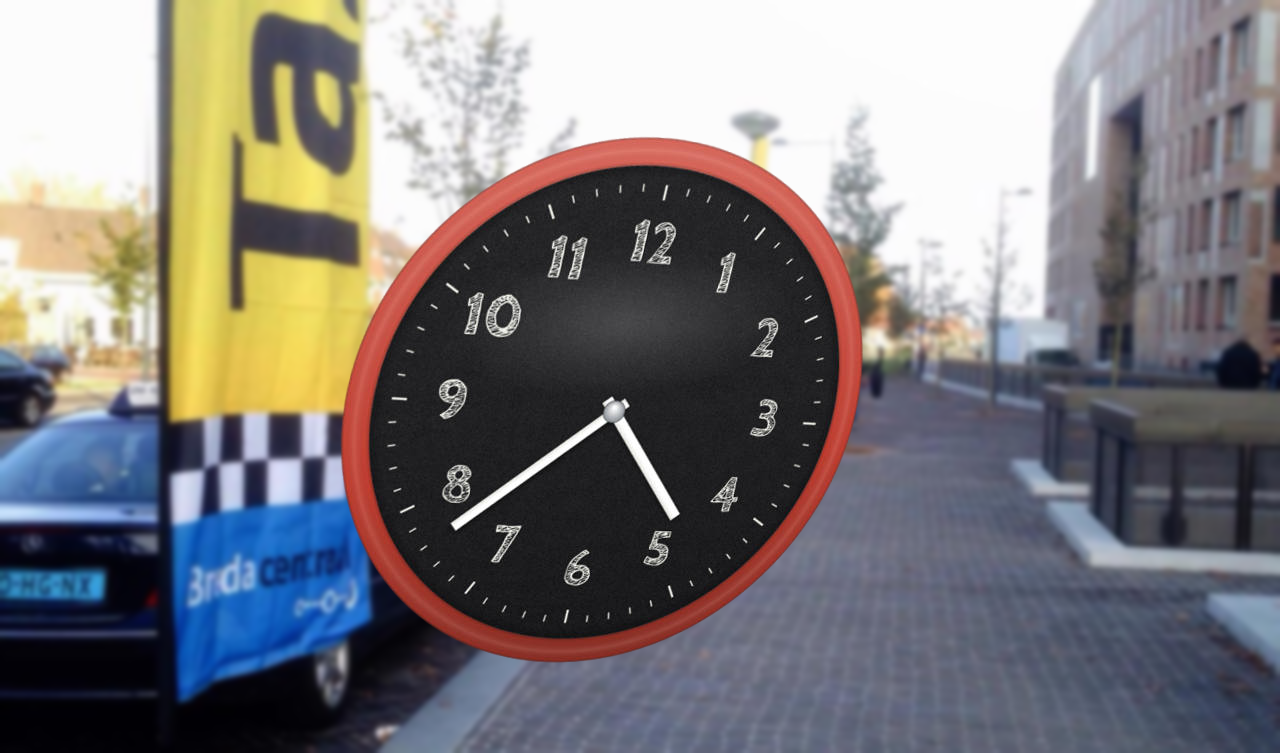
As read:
4.38
